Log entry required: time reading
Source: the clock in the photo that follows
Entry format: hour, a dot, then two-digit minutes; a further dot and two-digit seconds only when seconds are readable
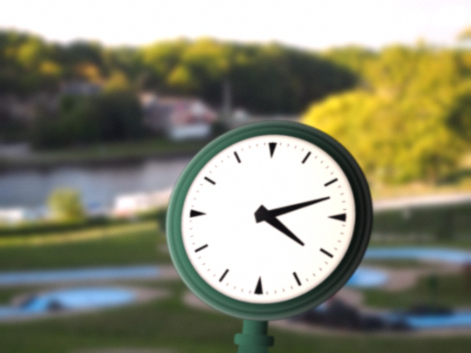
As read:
4.12
